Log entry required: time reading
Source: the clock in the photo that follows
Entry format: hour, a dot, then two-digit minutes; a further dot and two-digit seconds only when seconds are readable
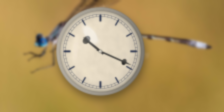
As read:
10.19
